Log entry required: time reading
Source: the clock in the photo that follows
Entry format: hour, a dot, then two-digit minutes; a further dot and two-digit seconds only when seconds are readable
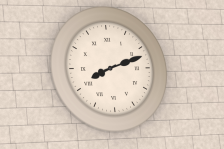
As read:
8.12
